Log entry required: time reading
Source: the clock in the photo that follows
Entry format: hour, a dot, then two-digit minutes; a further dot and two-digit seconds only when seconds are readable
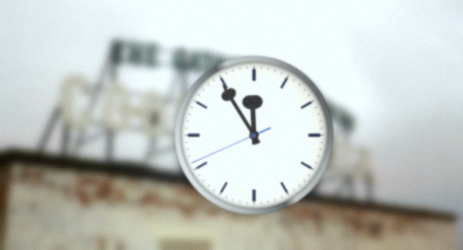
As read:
11.54.41
